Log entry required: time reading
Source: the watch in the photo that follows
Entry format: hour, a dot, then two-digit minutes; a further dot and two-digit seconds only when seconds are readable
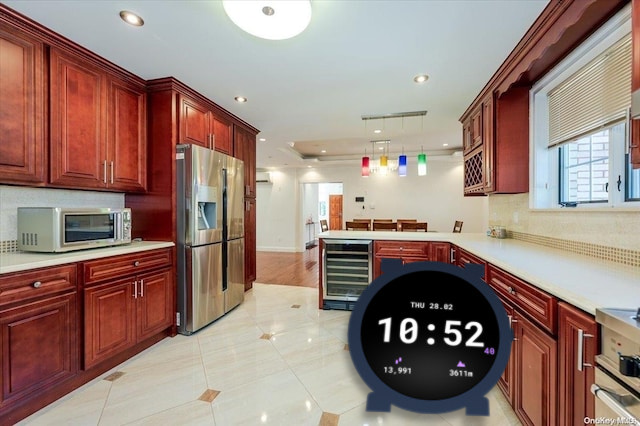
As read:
10.52.40
